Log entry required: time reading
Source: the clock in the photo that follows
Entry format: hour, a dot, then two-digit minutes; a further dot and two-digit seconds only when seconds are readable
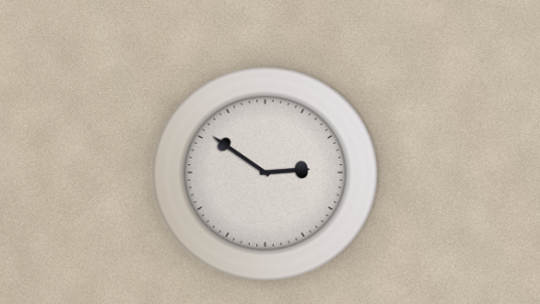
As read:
2.51
